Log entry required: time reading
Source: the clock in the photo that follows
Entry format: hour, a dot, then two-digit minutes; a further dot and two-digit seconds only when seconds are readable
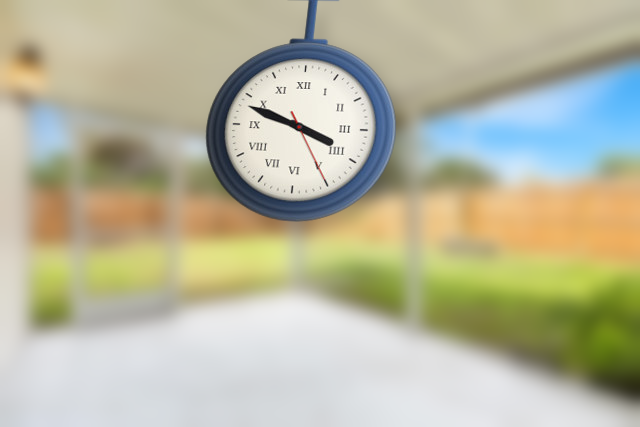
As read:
3.48.25
